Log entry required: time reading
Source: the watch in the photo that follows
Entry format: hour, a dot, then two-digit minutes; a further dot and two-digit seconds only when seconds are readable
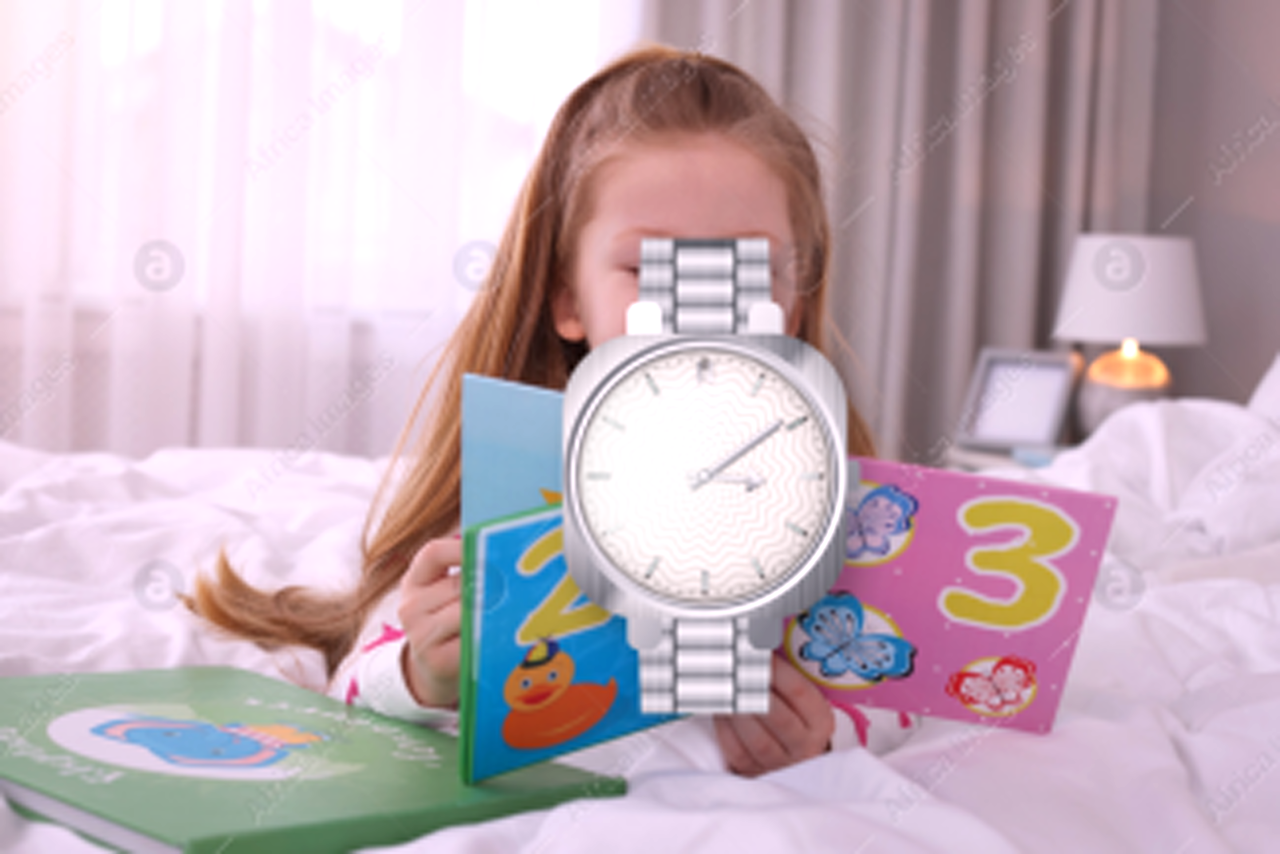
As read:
3.09
